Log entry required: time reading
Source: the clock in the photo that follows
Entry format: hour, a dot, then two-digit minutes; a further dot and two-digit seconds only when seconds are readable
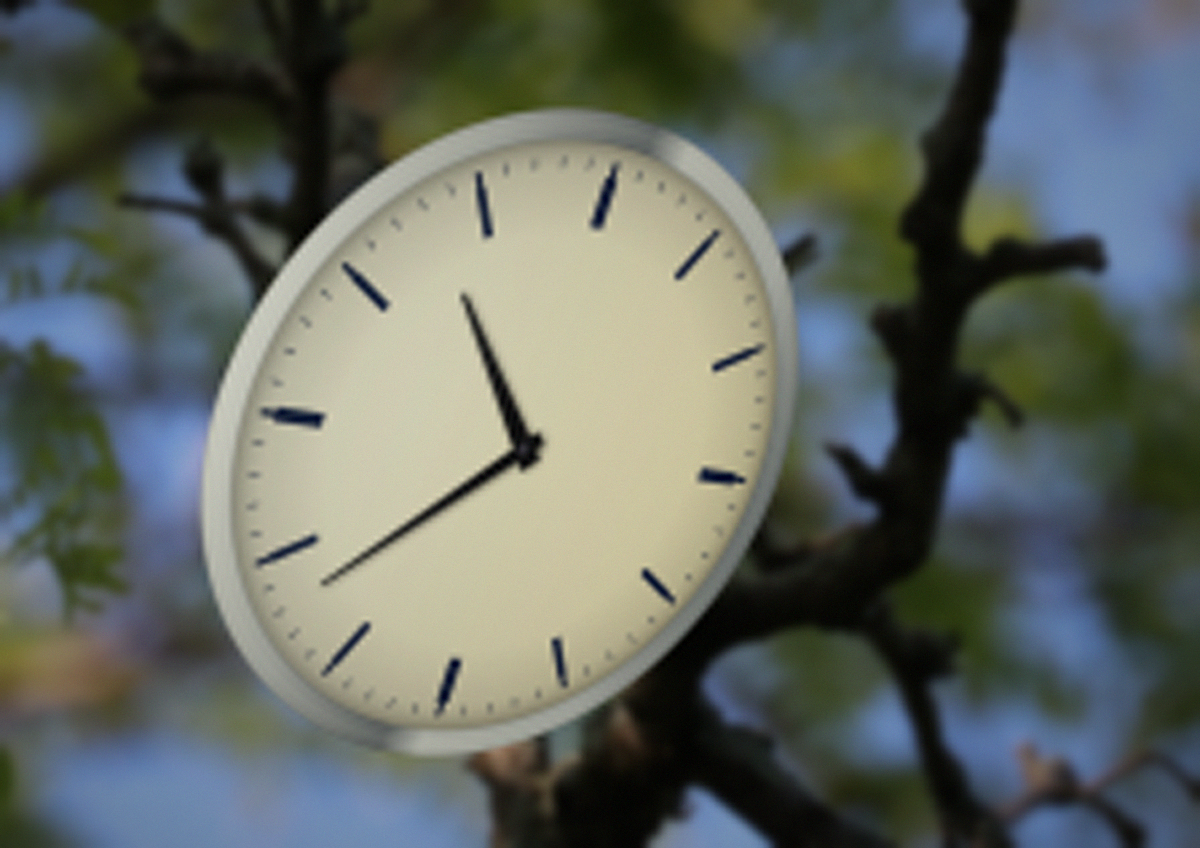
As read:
10.38
